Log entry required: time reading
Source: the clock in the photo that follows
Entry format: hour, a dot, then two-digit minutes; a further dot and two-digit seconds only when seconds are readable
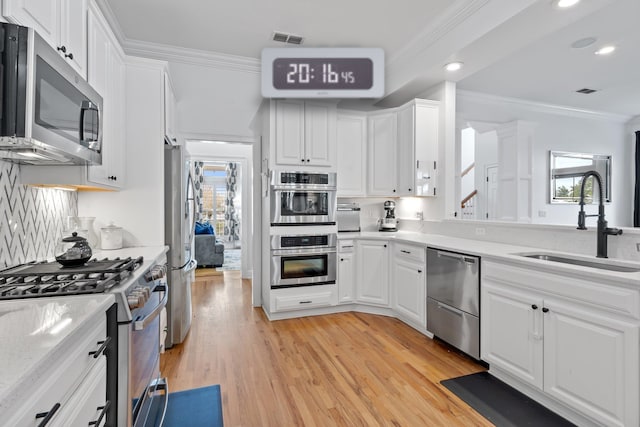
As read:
20.16.45
